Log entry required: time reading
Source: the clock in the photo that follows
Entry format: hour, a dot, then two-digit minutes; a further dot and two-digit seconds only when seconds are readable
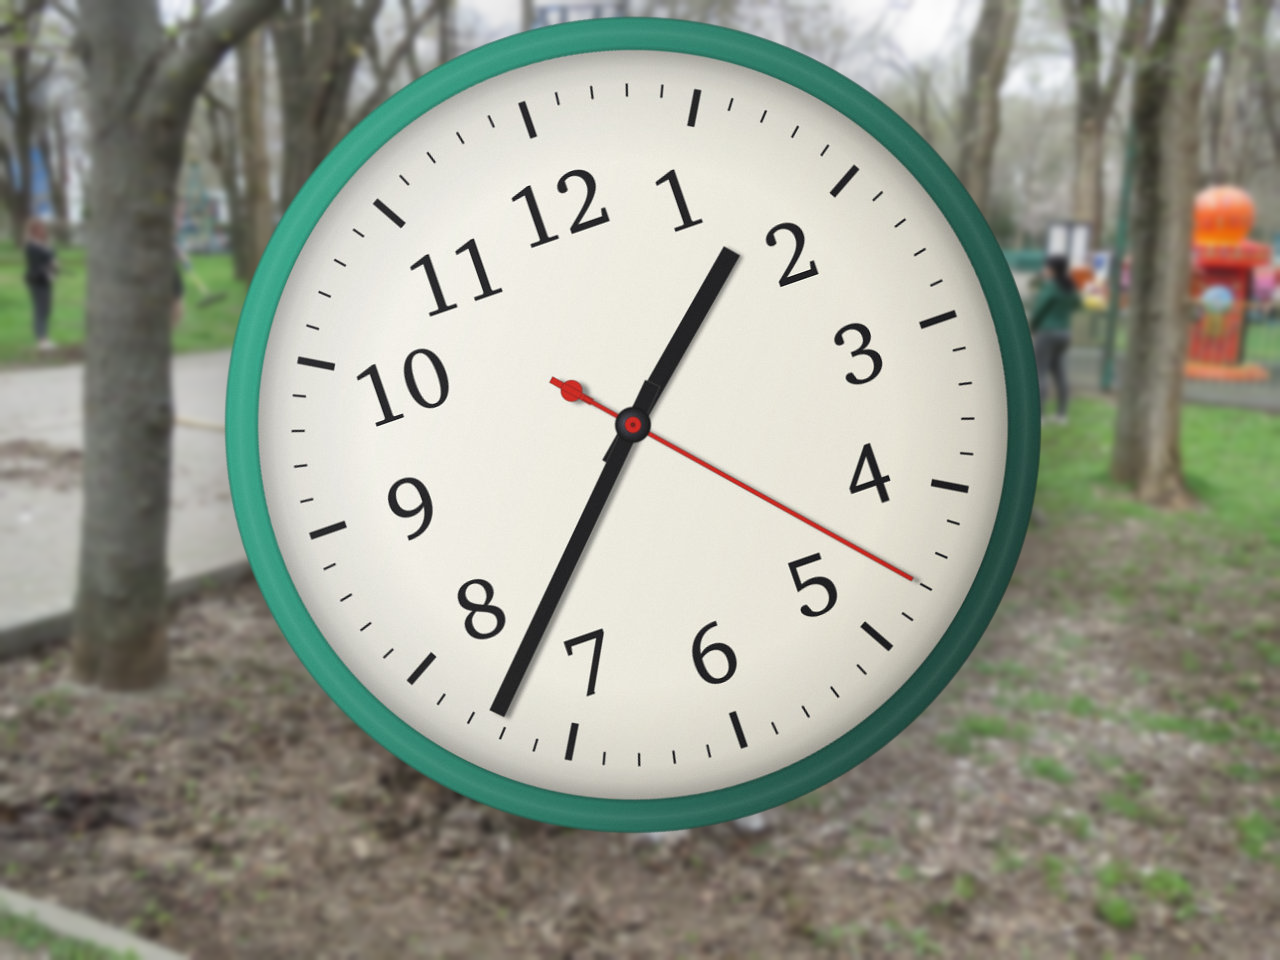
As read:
1.37.23
